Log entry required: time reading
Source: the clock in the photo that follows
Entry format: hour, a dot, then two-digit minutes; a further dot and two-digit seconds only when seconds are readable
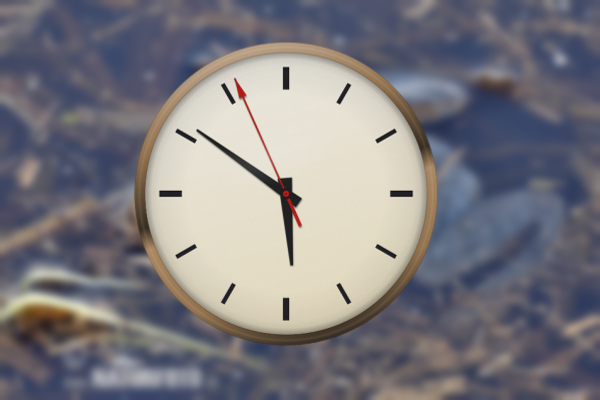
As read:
5.50.56
